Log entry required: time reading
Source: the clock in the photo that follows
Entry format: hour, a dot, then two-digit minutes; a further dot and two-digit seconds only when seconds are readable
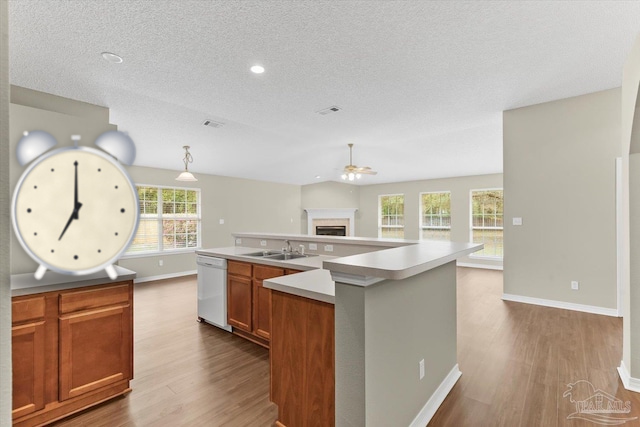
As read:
7.00
